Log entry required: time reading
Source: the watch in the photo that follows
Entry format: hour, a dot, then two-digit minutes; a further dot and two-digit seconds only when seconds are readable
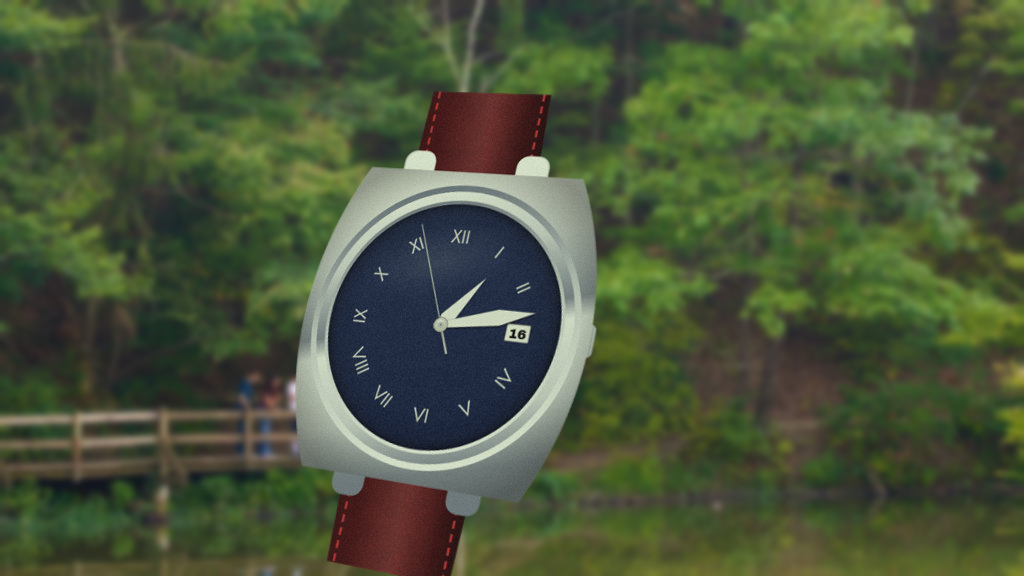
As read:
1.12.56
